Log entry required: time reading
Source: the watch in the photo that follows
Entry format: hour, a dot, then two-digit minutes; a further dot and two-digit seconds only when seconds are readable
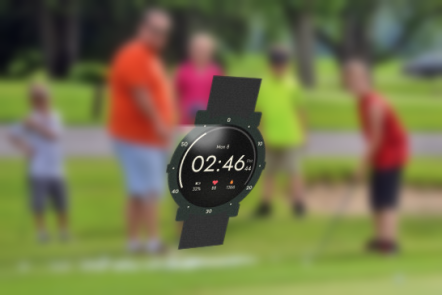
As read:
2.46
